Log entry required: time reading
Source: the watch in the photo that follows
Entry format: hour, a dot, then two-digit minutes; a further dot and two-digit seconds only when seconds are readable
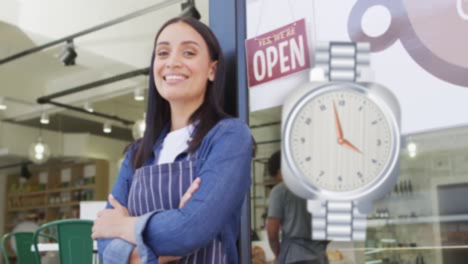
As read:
3.58
